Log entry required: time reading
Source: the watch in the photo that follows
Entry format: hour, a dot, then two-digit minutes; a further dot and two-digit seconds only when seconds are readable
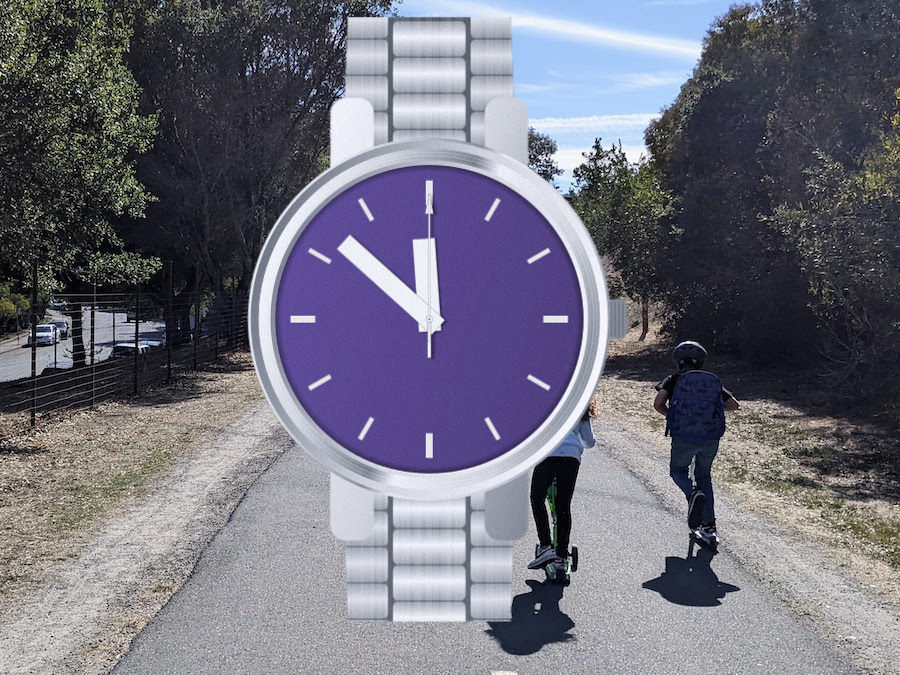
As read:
11.52.00
